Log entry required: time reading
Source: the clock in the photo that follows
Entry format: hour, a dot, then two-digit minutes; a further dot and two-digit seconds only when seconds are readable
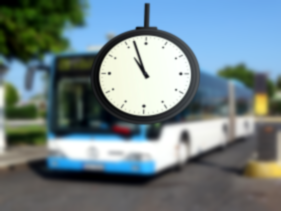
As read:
10.57
